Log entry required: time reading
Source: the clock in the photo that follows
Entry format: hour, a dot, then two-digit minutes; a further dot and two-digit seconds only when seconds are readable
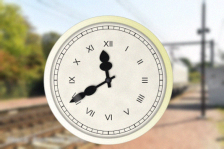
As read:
11.40
